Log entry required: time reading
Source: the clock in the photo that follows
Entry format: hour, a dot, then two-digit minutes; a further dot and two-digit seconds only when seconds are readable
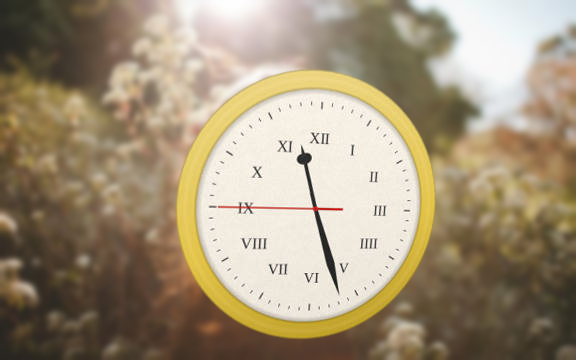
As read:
11.26.45
